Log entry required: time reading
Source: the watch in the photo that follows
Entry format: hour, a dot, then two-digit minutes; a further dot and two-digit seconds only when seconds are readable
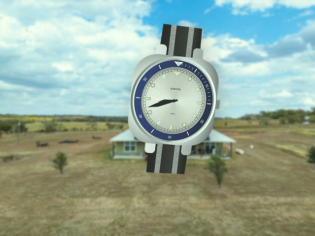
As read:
8.42
